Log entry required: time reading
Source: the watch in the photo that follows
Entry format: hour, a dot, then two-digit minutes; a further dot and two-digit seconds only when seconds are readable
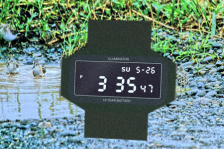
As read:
3.35.47
